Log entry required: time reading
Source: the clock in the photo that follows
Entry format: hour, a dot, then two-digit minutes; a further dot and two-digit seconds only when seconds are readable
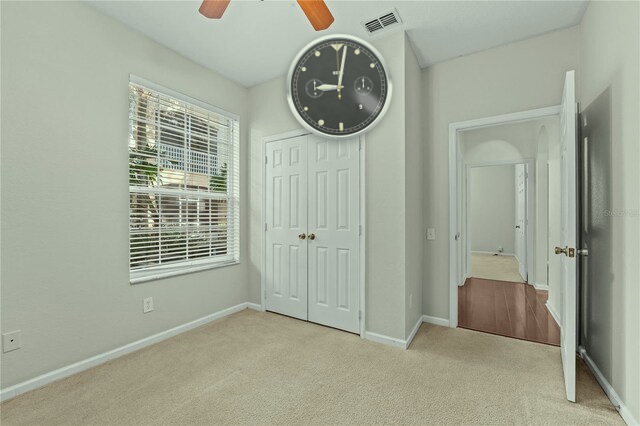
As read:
9.02
